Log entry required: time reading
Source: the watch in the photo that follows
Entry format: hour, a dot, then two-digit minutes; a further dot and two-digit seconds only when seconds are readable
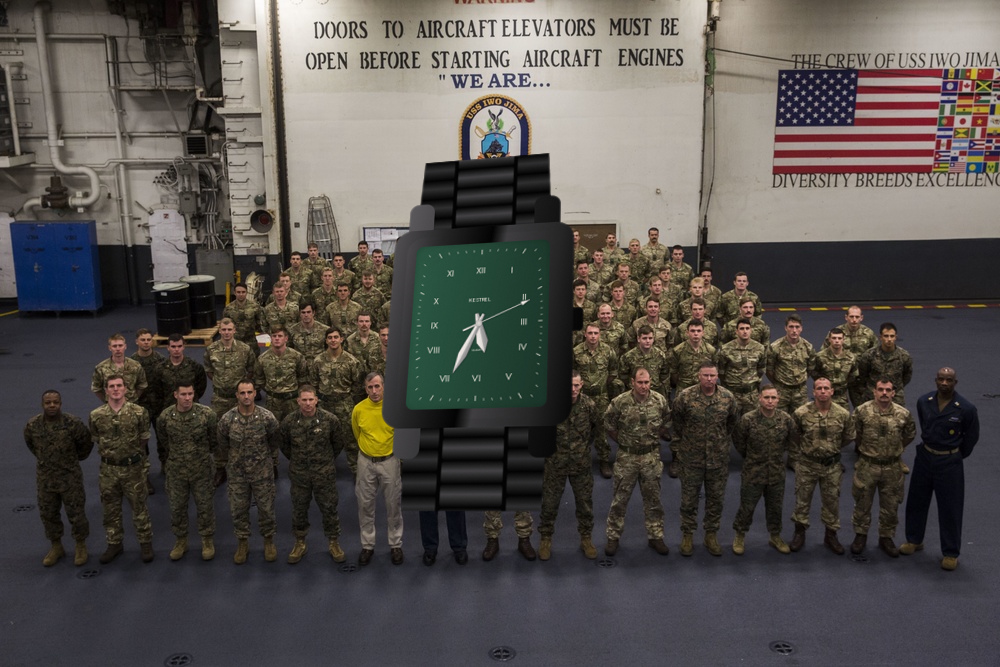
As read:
5.34.11
